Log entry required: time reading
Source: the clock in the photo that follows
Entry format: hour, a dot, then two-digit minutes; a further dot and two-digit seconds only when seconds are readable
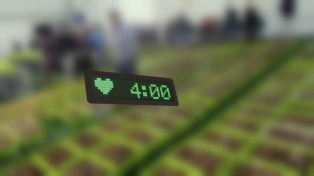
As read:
4.00
